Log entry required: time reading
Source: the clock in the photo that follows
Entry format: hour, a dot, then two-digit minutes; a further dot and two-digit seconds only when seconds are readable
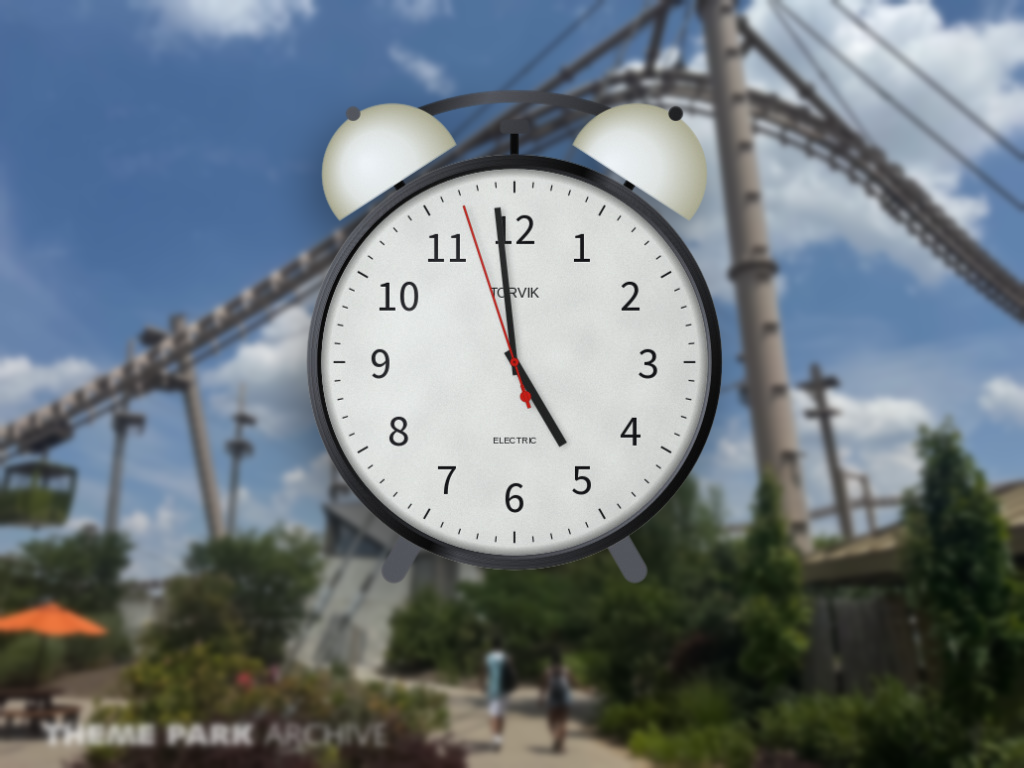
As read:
4.58.57
